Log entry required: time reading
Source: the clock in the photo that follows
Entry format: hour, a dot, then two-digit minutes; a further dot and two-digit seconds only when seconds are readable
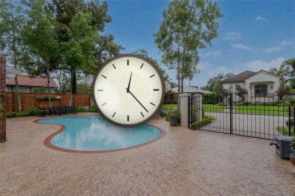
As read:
12.23
